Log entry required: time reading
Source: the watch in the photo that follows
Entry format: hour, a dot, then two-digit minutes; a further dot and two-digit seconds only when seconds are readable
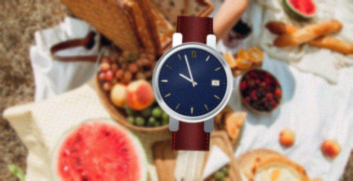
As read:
9.57
